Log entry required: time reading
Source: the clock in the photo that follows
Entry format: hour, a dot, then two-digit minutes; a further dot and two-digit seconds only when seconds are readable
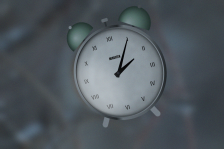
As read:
2.05
